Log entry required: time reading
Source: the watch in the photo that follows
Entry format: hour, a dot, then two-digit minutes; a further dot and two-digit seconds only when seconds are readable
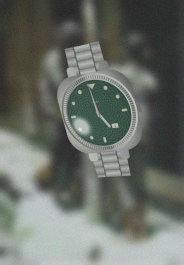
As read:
4.59
